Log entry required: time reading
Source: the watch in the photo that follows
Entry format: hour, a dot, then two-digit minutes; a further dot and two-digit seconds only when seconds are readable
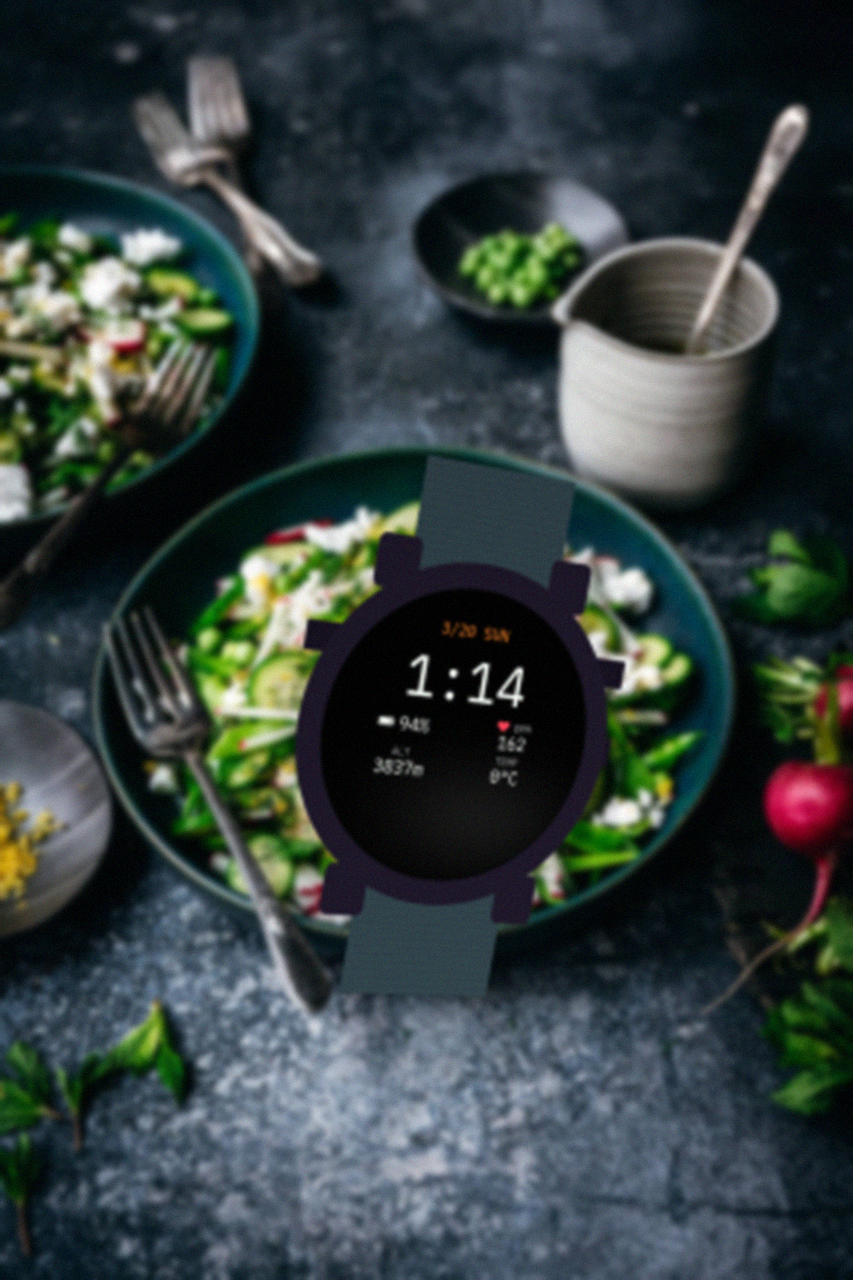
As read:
1.14
